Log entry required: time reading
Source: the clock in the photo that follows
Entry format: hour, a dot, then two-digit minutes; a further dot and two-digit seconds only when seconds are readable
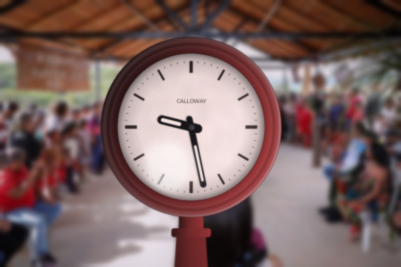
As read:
9.28
